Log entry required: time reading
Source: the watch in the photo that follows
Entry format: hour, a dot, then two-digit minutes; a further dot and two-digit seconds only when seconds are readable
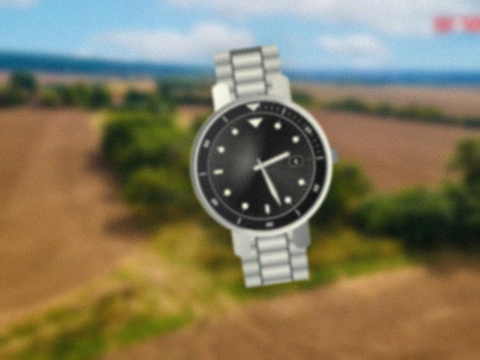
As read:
2.27
